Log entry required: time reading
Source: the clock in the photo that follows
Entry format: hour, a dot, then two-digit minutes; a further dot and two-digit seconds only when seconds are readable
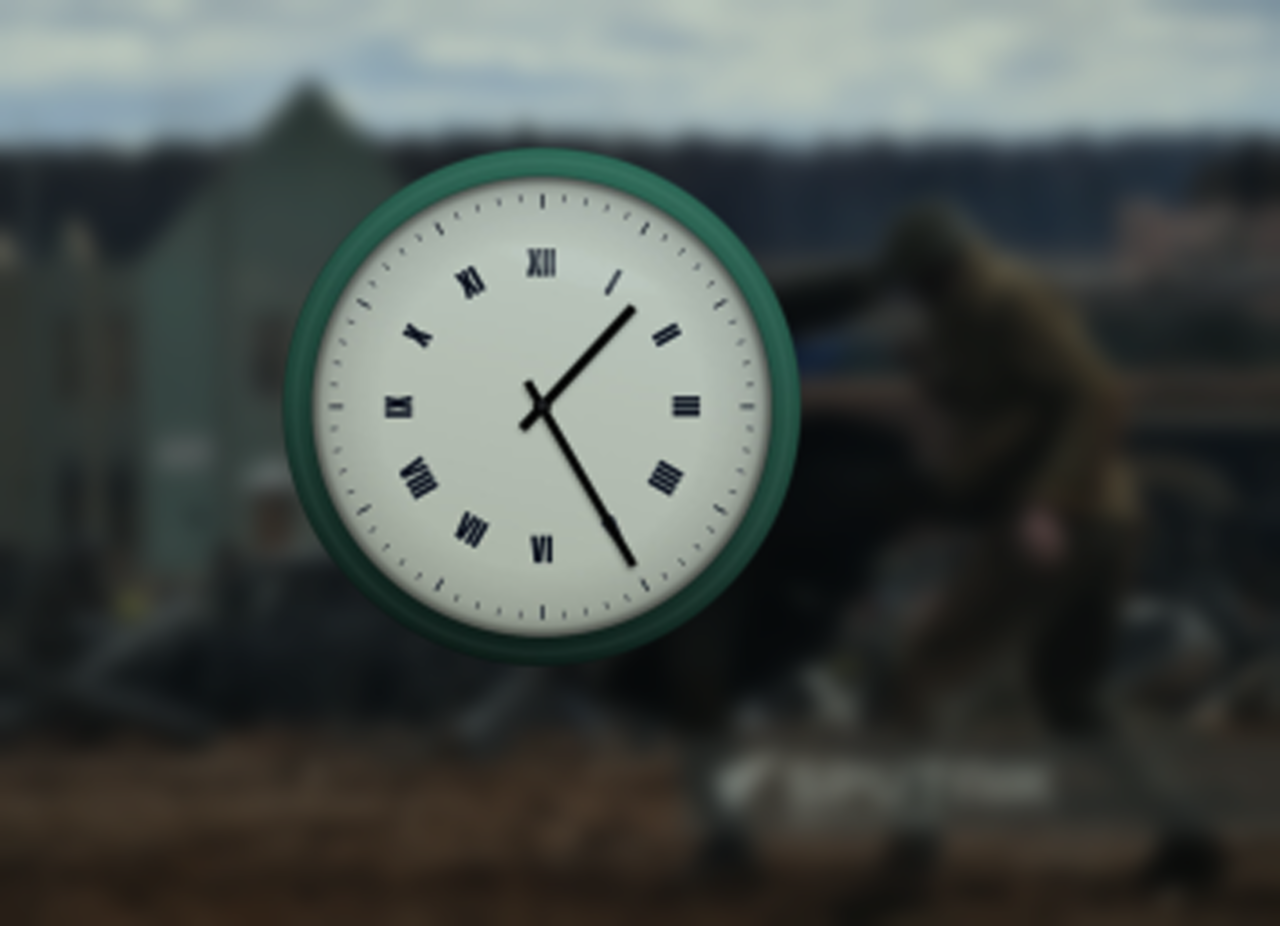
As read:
1.25
